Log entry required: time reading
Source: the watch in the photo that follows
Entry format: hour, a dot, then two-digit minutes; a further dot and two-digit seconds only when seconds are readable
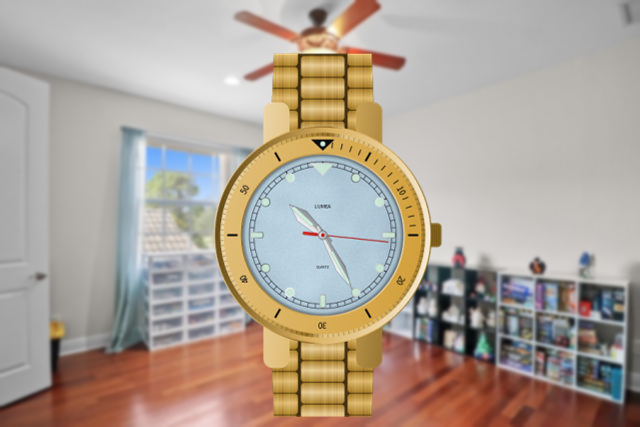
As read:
10.25.16
